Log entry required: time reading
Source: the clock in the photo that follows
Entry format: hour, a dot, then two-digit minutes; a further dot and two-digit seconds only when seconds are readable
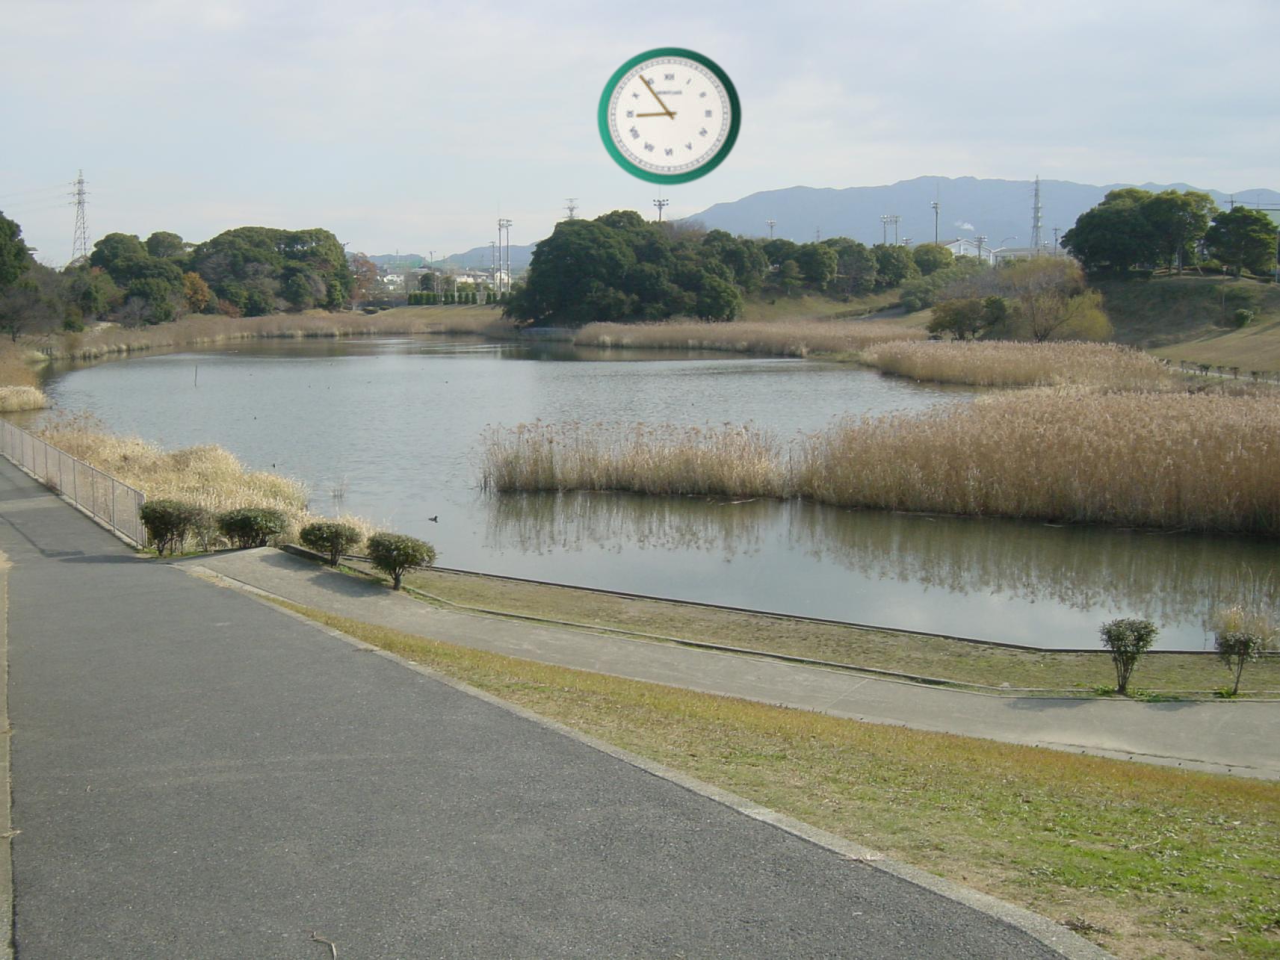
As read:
8.54
